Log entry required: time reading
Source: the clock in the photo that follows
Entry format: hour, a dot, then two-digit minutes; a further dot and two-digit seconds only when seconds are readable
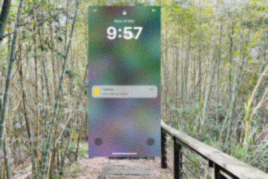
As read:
9.57
